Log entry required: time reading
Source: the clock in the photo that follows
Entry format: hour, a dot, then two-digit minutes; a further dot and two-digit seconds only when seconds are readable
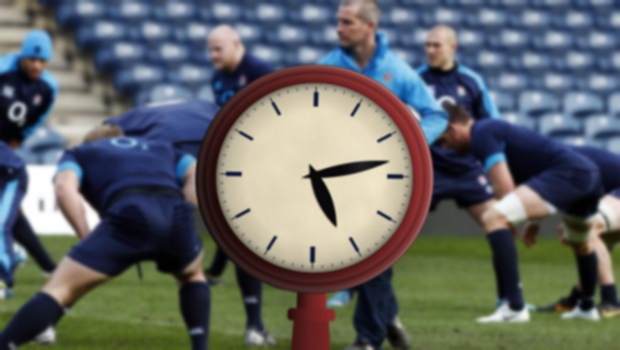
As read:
5.13
